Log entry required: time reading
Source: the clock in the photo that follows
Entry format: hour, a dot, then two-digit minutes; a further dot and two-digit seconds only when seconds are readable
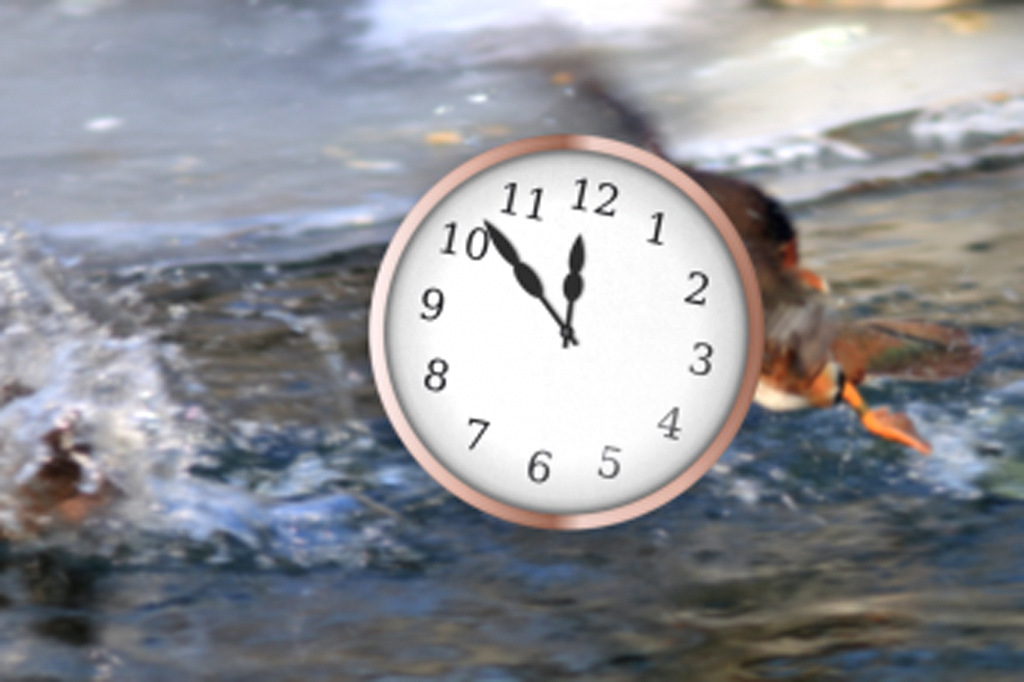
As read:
11.52
